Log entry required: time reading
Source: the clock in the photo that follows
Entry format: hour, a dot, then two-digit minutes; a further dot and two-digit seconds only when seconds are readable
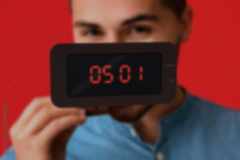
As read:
5.01
